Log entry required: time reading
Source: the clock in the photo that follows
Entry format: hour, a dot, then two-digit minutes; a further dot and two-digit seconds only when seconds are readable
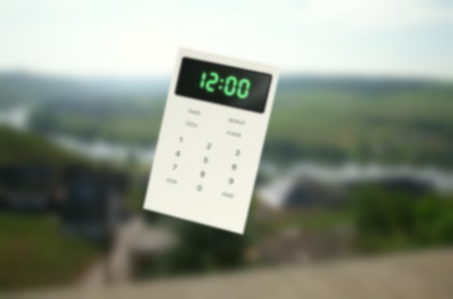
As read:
12.00
